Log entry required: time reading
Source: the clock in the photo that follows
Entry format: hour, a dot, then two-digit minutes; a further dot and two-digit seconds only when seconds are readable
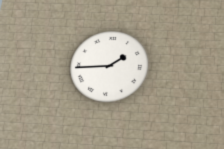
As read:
1.44
